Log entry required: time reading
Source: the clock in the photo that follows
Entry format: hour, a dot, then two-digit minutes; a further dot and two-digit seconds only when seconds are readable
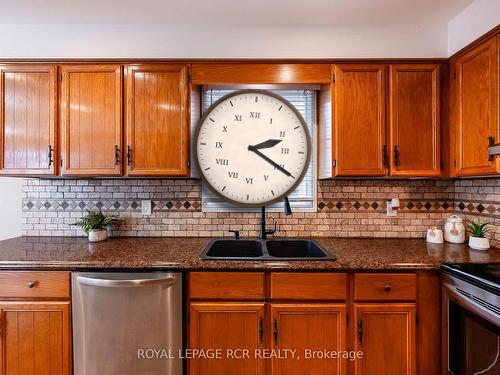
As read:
2.20
